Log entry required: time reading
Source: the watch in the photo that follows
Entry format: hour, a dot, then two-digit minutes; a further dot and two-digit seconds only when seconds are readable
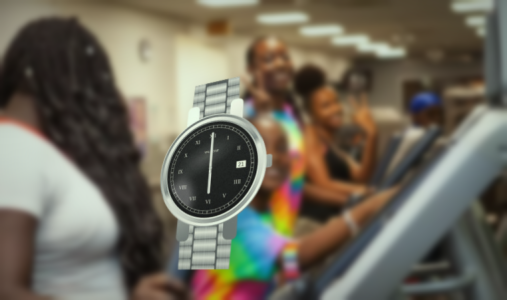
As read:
6.00
